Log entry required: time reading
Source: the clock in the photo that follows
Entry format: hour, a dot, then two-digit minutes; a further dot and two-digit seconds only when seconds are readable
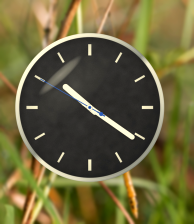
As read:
10.20.50
